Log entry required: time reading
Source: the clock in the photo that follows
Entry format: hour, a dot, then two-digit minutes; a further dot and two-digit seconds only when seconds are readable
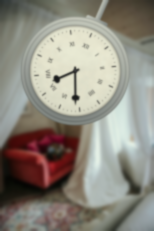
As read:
7.26
